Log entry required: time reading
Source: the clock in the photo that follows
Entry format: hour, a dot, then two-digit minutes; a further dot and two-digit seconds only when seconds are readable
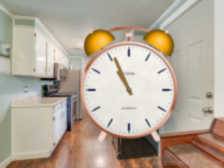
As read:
10.56
